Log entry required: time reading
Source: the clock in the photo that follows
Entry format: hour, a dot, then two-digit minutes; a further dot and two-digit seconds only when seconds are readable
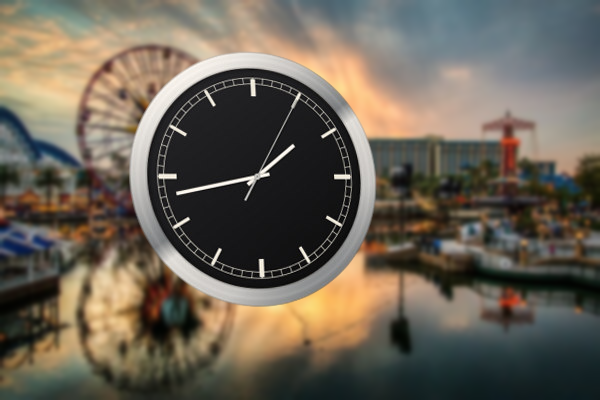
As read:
1.43.05
